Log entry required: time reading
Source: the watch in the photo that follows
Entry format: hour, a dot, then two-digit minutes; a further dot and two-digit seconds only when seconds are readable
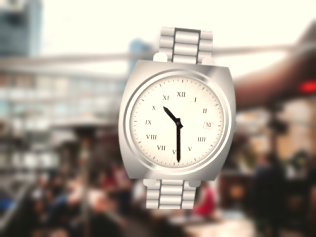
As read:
10.29
